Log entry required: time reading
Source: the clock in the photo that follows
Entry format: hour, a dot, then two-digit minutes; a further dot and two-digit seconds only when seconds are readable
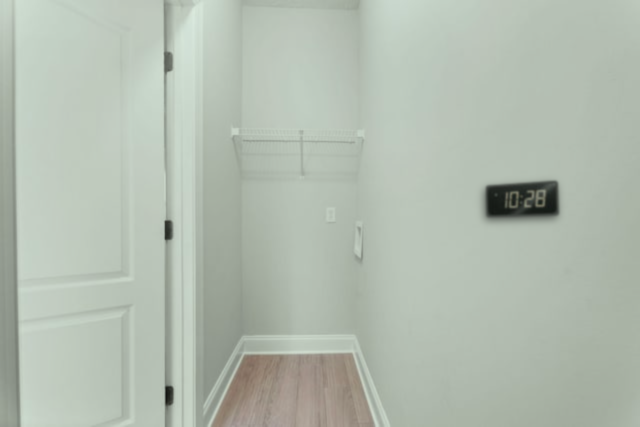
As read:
10.28
